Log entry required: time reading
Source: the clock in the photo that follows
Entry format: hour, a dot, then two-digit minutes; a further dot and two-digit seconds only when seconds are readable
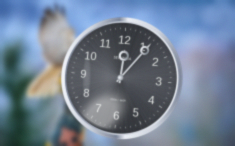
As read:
12.06
